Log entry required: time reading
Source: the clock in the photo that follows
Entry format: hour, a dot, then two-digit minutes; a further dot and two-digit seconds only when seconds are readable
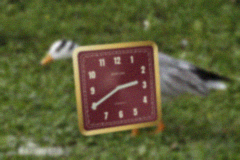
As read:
2.40
